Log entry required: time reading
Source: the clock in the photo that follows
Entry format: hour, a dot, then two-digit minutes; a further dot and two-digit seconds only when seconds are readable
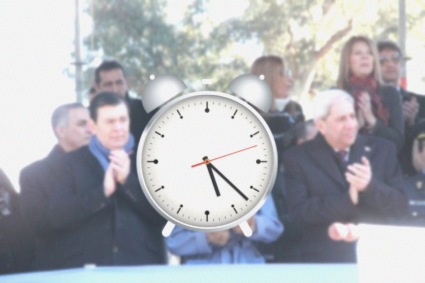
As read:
5.22.12
